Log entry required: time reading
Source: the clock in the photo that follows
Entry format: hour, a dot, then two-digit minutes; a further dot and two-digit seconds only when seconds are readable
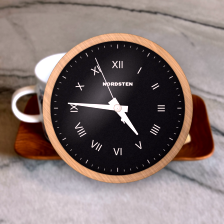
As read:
4.45.56
